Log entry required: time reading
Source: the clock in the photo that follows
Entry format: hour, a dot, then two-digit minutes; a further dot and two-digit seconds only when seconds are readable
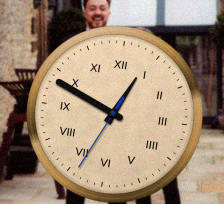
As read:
12.48.34
